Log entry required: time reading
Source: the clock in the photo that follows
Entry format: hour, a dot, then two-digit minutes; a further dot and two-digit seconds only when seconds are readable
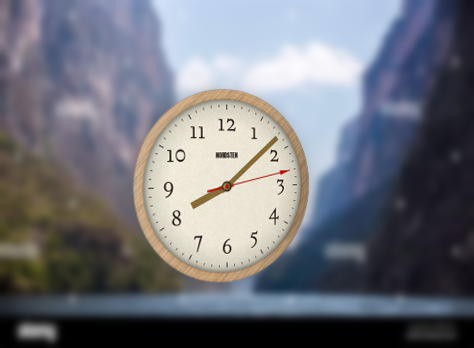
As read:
8.08.13
